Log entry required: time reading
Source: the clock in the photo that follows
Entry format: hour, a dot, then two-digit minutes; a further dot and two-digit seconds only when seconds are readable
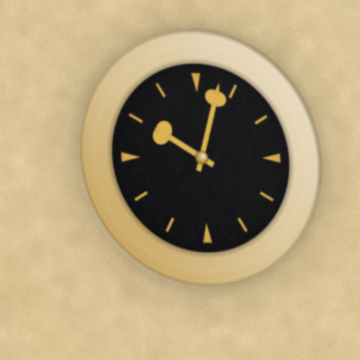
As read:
10.03
